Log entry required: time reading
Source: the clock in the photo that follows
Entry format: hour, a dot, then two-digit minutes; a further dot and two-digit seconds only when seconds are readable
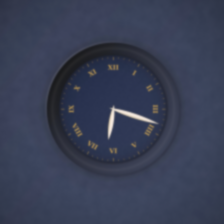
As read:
6.18
